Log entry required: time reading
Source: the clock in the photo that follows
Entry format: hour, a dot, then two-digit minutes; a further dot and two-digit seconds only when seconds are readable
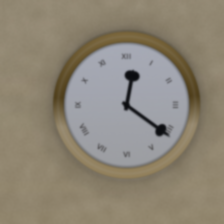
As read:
12.21
